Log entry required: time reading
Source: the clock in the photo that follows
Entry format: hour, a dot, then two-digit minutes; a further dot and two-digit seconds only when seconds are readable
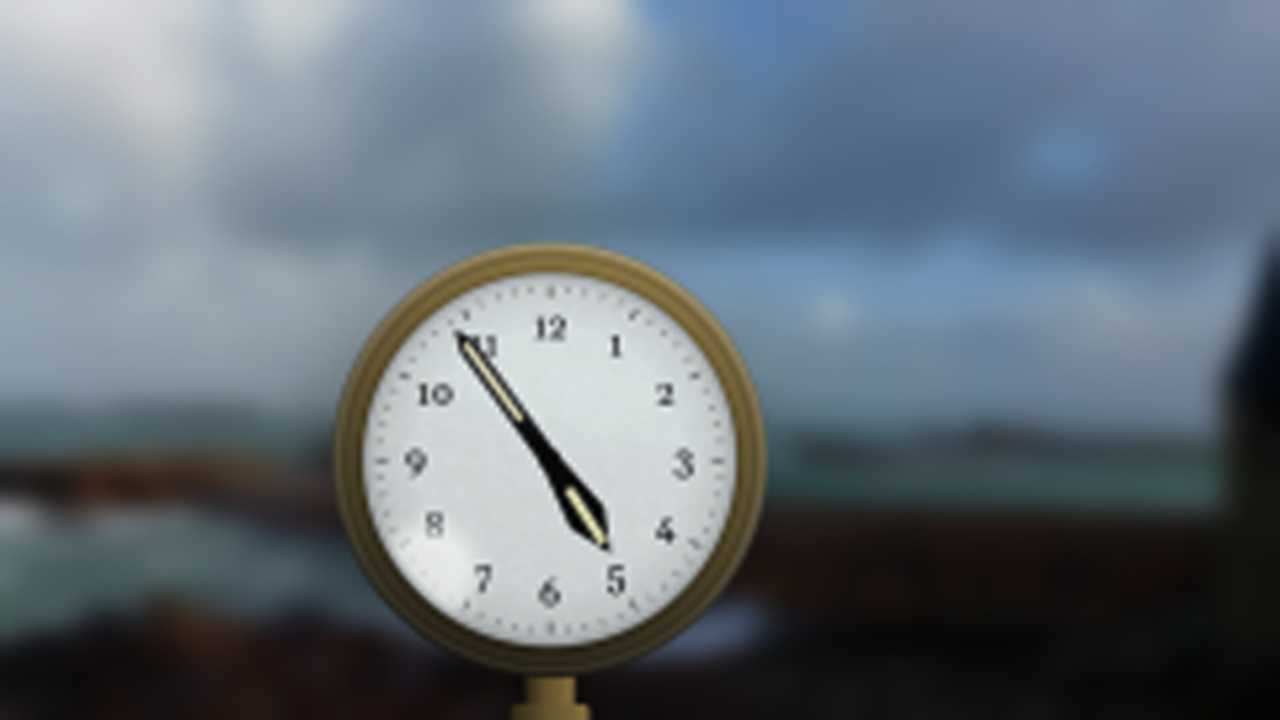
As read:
4.54
